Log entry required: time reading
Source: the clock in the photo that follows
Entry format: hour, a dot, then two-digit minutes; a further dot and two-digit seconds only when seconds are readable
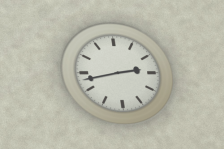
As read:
2.43
